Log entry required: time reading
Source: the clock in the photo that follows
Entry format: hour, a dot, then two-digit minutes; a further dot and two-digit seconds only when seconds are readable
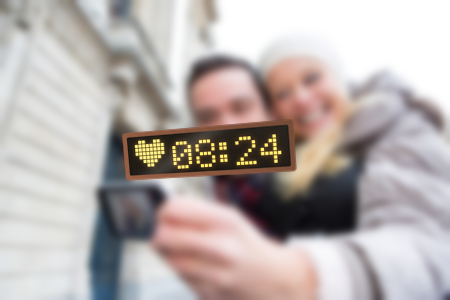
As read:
8.24
